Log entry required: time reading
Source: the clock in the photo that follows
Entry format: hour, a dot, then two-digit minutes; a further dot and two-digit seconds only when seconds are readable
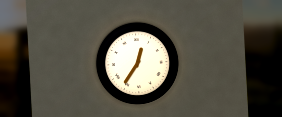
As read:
12.36
